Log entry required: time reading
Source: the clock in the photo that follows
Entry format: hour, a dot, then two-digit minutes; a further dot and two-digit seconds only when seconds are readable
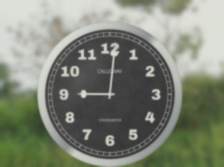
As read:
9.01
